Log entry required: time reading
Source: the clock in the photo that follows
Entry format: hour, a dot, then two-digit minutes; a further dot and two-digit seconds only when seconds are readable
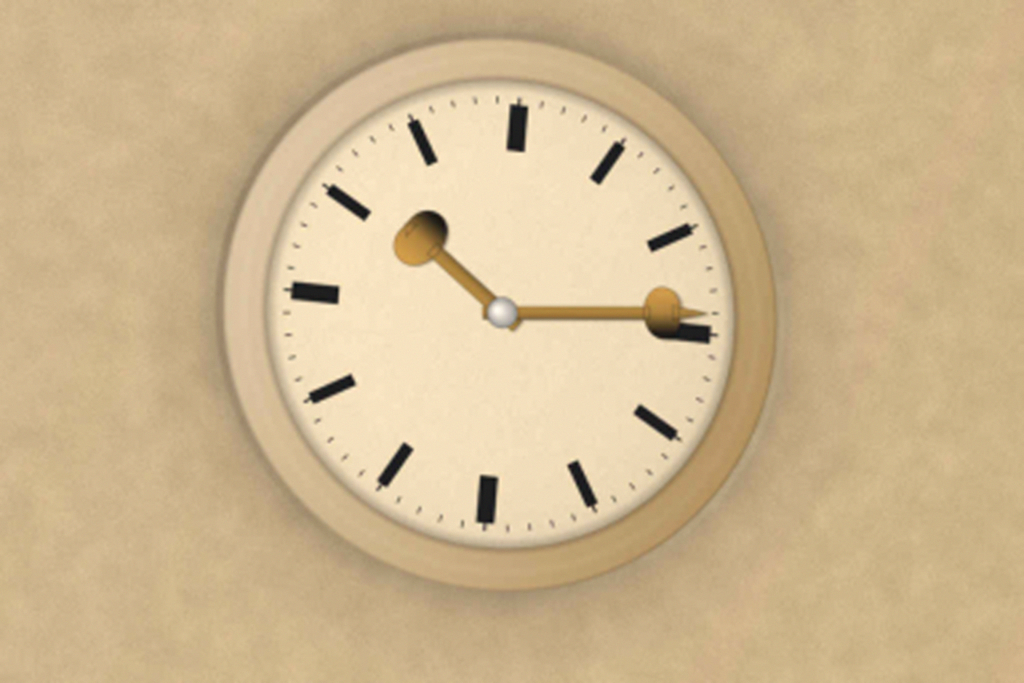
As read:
10.14
